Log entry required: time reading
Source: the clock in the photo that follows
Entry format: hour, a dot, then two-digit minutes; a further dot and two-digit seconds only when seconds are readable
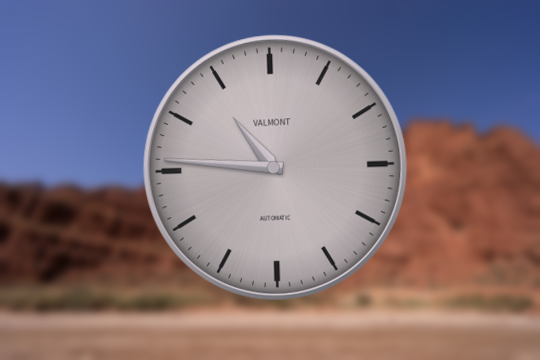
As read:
10.46
